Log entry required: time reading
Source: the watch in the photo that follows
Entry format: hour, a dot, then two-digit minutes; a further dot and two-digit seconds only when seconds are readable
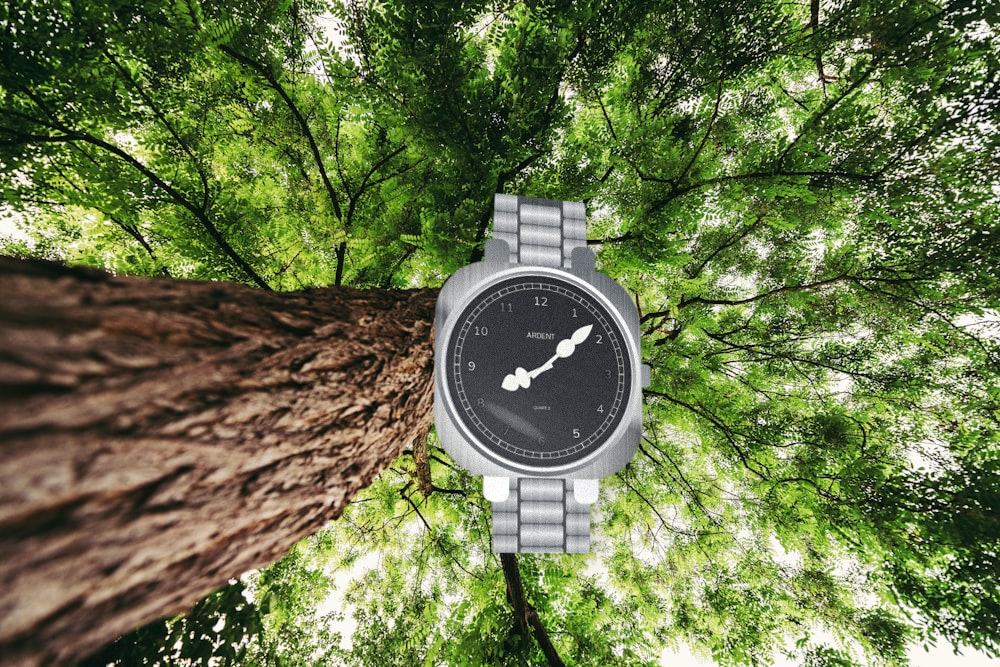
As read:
8.08
